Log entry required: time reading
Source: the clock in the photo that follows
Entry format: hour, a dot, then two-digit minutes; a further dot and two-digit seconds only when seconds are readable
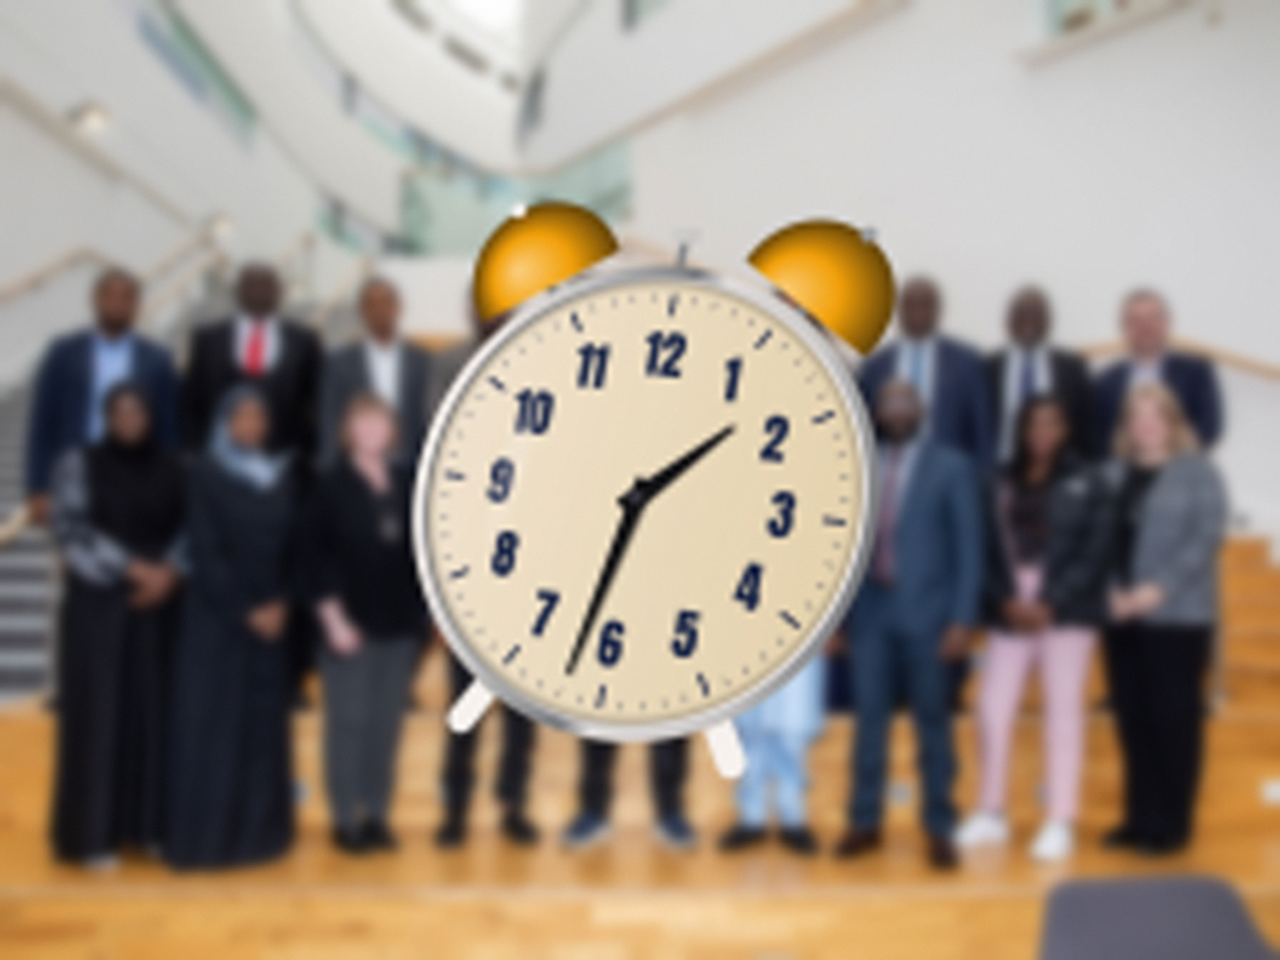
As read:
1.32
